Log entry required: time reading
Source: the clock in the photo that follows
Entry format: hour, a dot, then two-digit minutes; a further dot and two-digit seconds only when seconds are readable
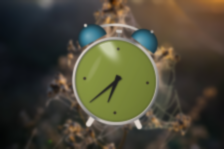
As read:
6.38
